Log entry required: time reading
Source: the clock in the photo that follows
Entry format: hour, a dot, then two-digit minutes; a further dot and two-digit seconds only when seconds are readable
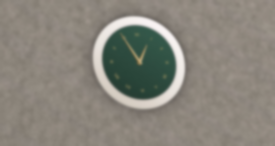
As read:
12.55
